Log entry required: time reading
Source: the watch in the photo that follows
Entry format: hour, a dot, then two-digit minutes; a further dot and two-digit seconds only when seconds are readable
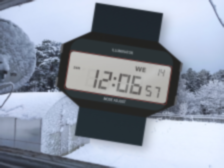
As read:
12.06.57
